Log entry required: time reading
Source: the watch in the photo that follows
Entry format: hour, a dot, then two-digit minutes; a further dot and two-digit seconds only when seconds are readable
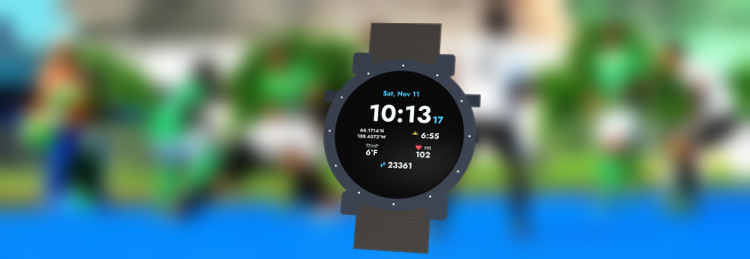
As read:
10.13.17
